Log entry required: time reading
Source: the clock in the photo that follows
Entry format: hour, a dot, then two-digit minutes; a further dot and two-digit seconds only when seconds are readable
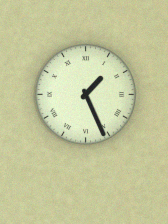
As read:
1.26
